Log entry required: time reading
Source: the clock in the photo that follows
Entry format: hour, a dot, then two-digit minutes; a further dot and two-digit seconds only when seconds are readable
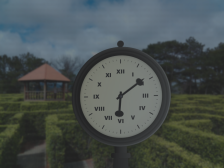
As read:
6.09
